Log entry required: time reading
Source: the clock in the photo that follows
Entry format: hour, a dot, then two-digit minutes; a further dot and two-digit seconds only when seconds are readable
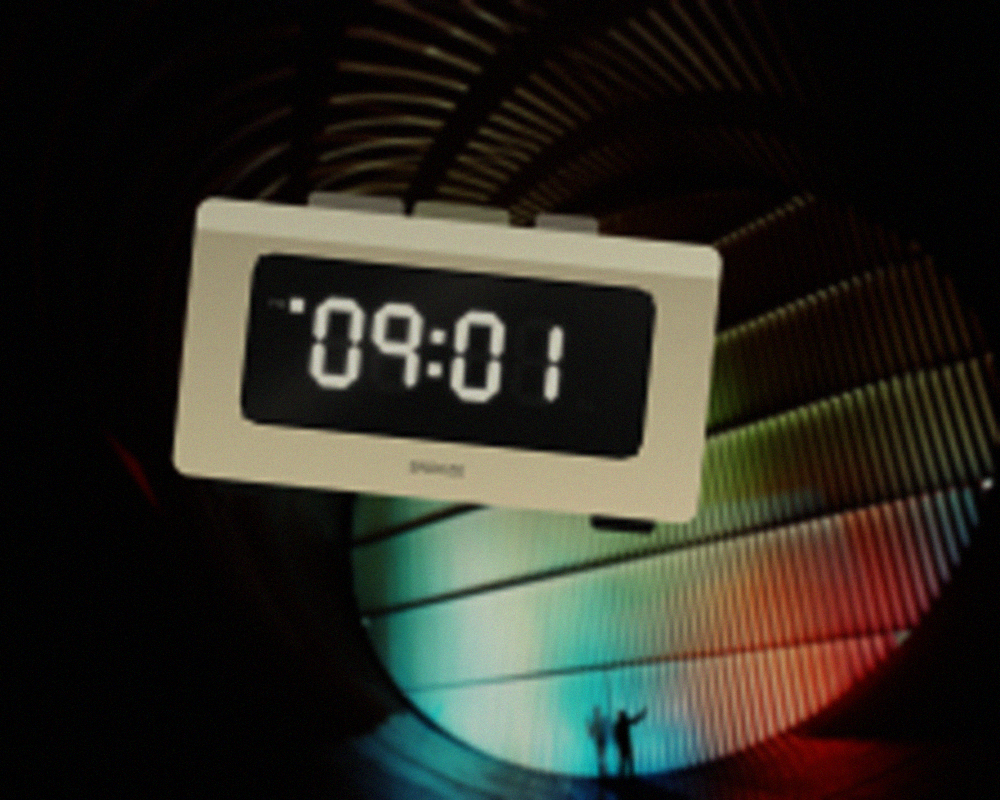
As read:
9.01
